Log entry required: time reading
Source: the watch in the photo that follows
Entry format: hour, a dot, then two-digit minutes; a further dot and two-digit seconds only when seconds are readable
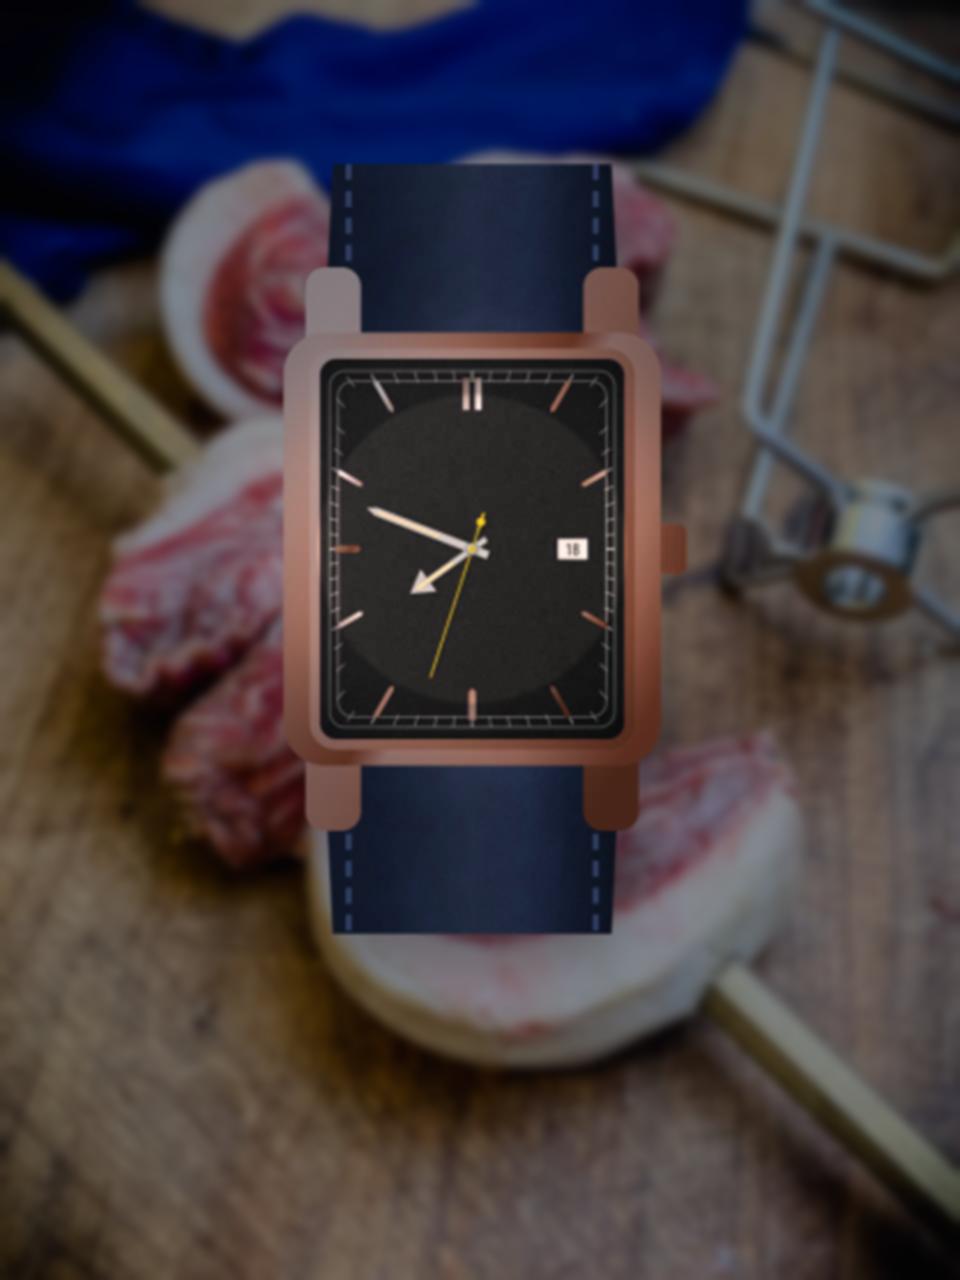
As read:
7.48.33
